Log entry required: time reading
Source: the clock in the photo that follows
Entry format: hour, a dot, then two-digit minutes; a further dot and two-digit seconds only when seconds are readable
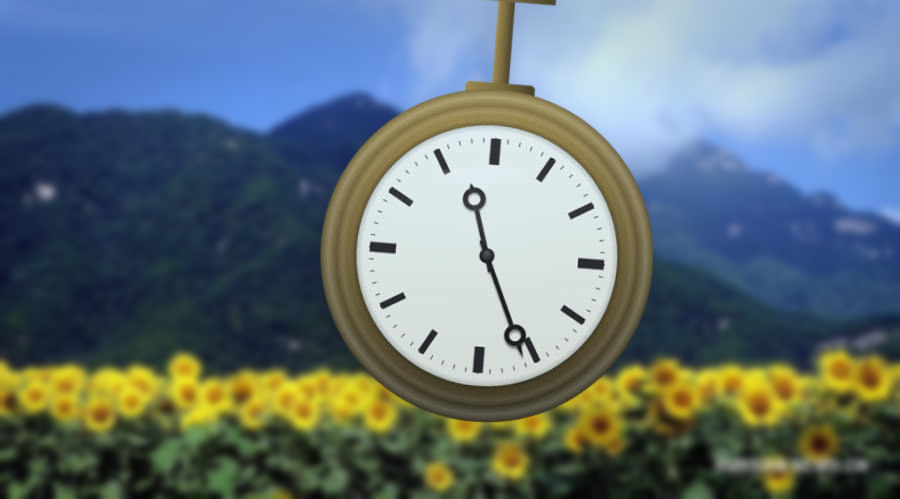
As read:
11.26
